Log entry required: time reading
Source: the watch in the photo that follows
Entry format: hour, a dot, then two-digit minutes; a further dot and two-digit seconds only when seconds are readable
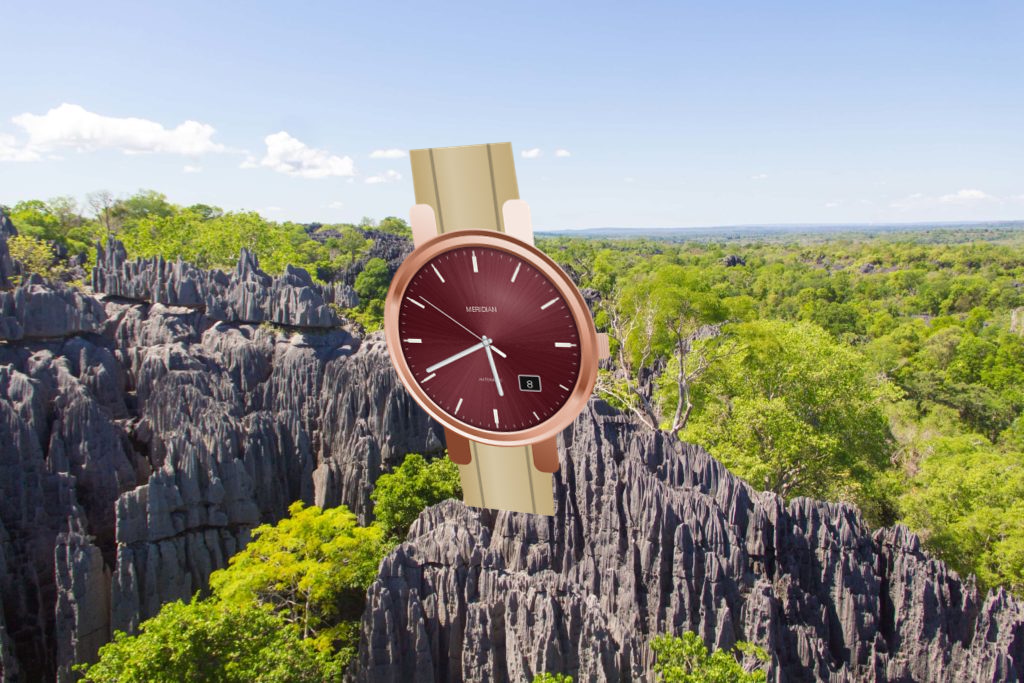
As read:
5.40.51
